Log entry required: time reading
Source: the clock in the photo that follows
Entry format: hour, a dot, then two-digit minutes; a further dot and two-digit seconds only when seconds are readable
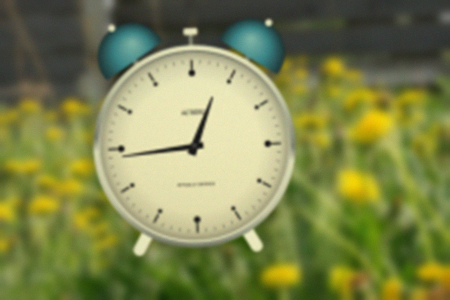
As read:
12.44
